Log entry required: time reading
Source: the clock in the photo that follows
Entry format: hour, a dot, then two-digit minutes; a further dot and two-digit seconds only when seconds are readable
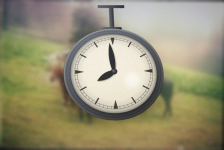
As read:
7.59
